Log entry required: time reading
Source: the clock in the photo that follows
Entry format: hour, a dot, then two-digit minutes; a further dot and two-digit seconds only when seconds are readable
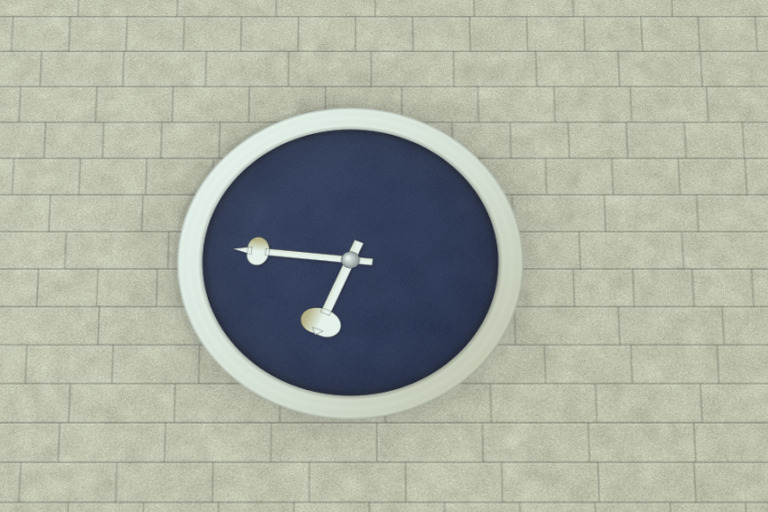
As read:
6.46
